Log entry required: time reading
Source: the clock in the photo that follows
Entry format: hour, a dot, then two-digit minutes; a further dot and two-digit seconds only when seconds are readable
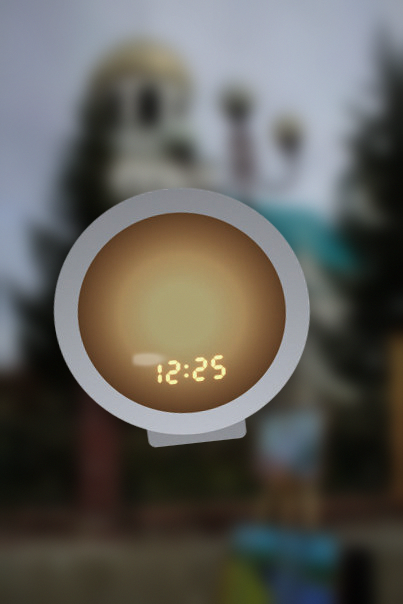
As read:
12.25
